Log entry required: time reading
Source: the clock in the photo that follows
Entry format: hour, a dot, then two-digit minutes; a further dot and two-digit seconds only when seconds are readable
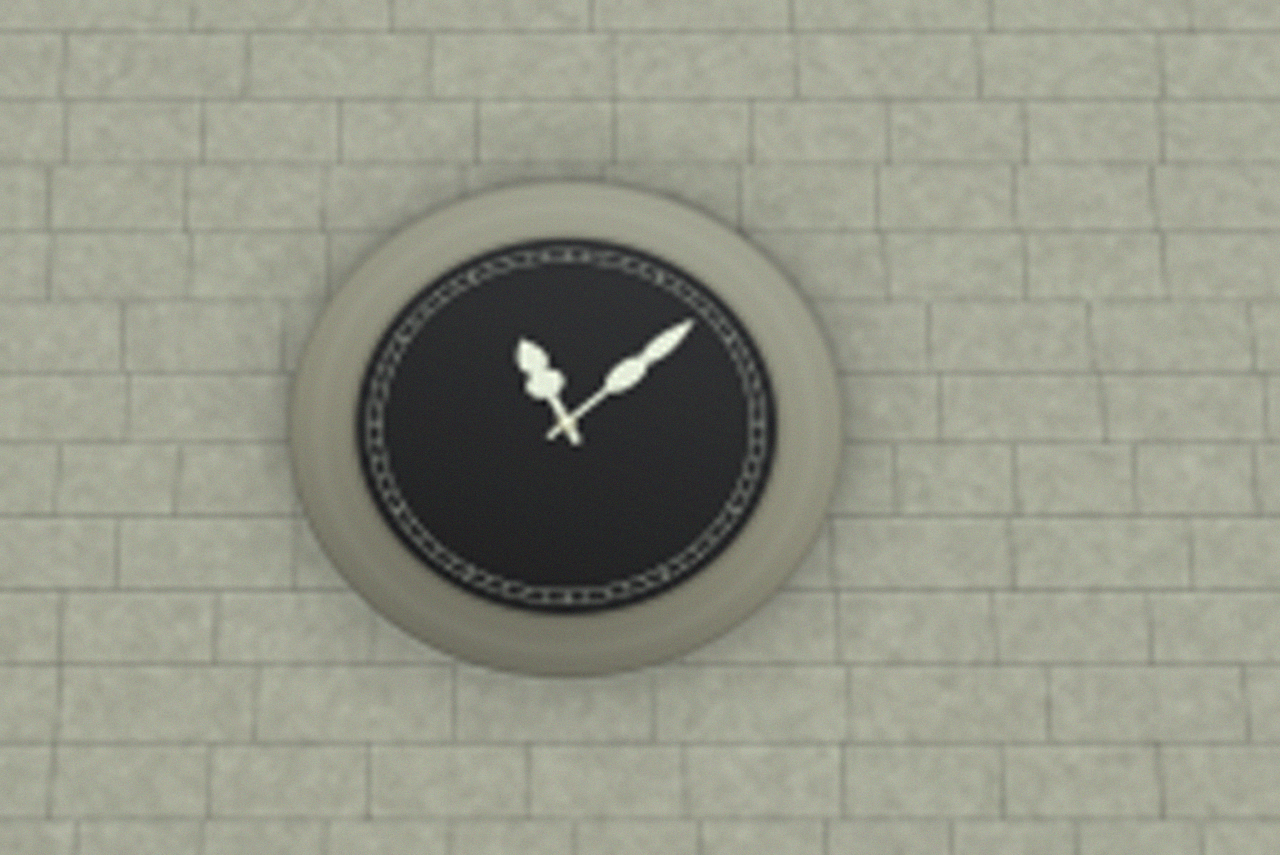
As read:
11.08
